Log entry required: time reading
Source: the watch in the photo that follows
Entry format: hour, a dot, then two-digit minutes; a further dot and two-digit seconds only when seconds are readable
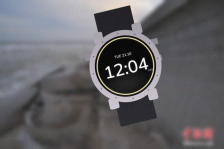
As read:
12.04
